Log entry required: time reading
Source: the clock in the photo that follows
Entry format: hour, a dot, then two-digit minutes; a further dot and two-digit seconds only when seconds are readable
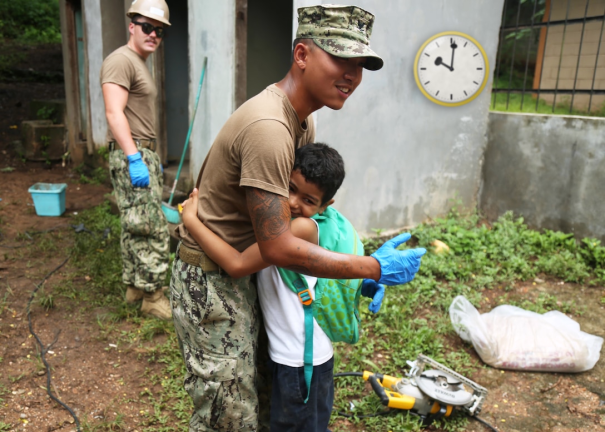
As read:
10.01
